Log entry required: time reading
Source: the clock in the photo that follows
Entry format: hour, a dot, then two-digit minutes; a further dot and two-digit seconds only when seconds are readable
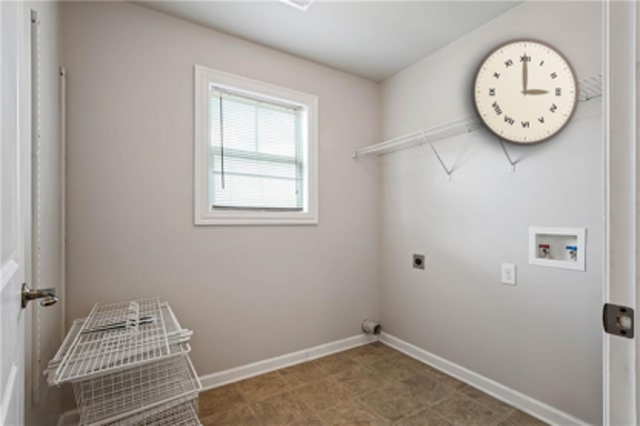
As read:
3.00
